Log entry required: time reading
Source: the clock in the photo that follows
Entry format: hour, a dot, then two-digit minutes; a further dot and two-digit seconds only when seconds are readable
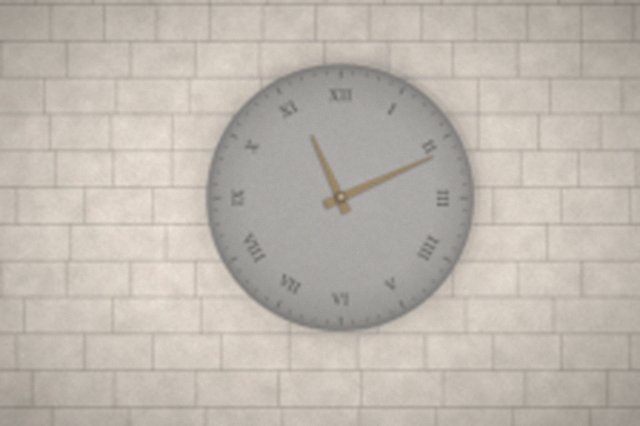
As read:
11.11
